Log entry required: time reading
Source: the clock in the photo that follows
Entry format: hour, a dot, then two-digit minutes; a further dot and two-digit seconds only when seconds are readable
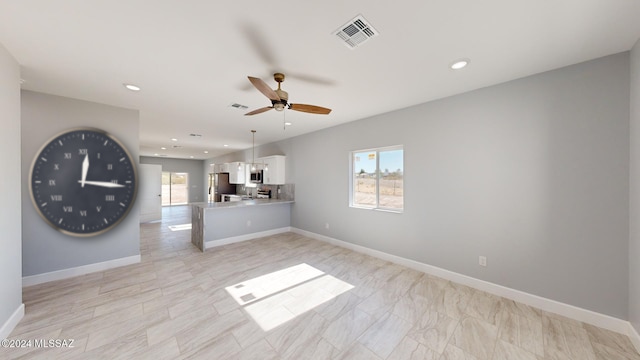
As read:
12.16
